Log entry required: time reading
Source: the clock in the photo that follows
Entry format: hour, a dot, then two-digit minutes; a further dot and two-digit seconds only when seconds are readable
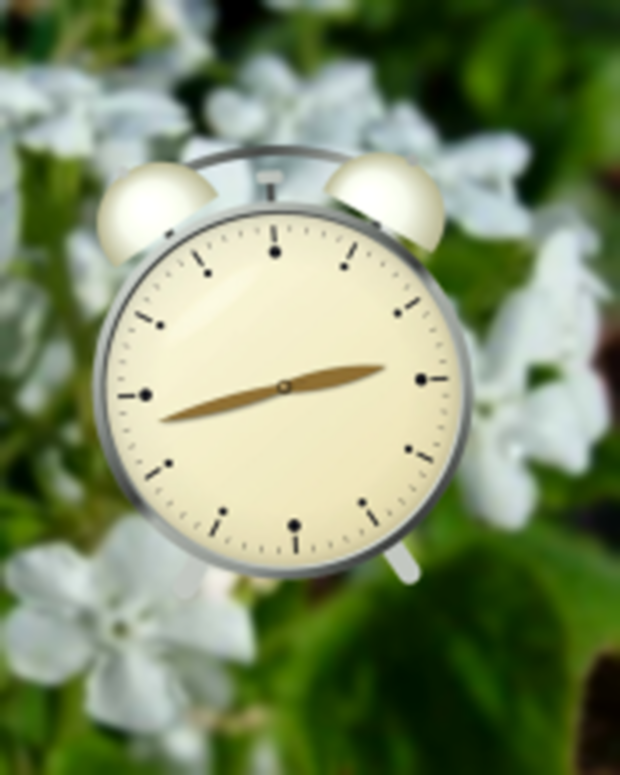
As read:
2.43
